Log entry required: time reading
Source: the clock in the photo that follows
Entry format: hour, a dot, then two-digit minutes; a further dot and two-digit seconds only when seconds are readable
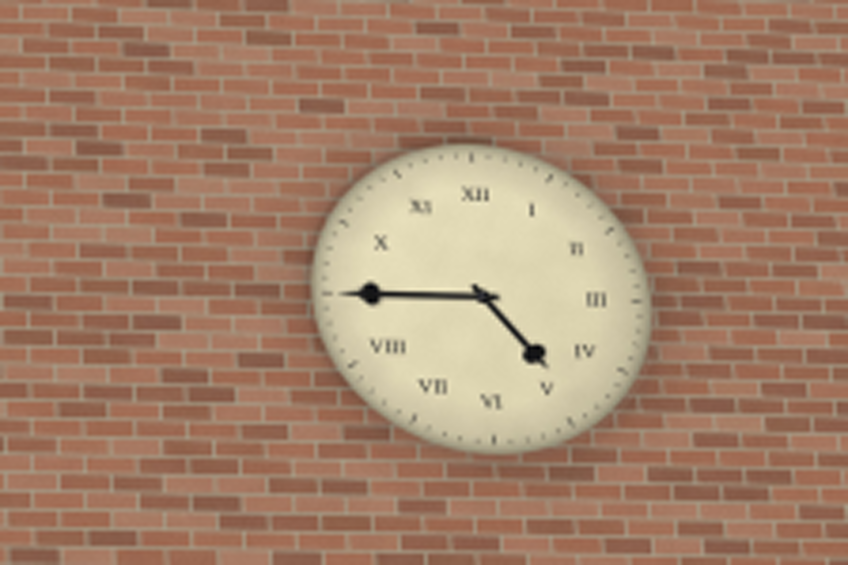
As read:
4.45
